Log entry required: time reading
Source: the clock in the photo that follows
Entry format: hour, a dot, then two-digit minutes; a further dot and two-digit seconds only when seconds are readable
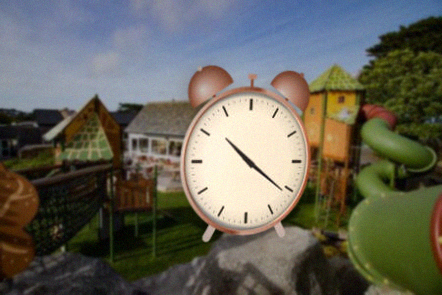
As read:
10.21
